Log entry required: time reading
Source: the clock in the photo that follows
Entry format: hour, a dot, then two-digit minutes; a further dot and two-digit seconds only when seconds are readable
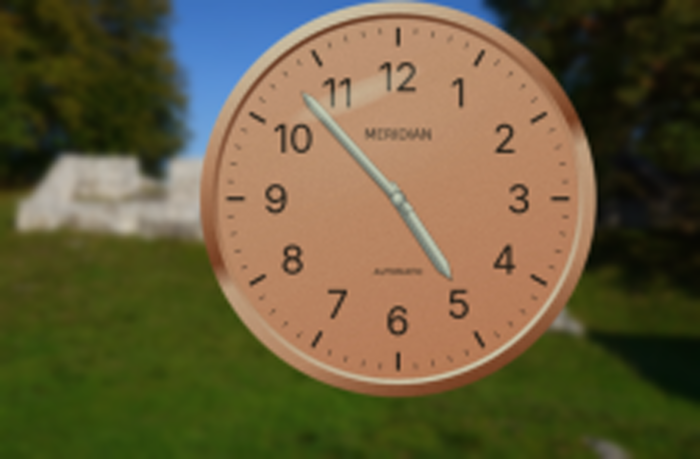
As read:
4.53
